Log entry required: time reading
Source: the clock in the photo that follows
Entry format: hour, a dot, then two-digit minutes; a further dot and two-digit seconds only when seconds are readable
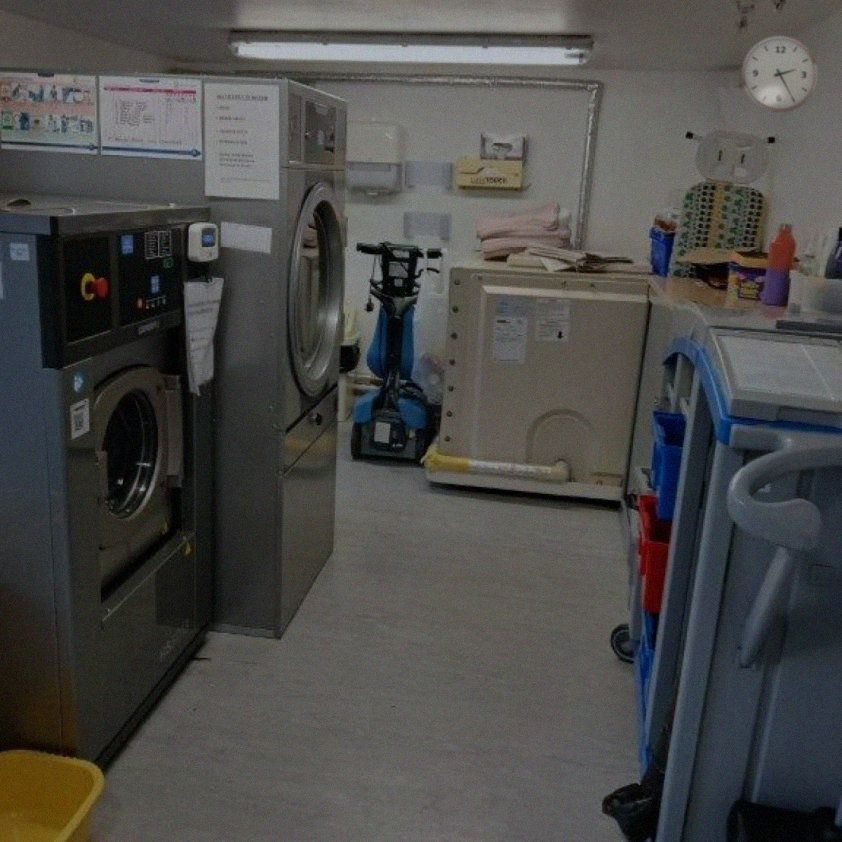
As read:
2.25
